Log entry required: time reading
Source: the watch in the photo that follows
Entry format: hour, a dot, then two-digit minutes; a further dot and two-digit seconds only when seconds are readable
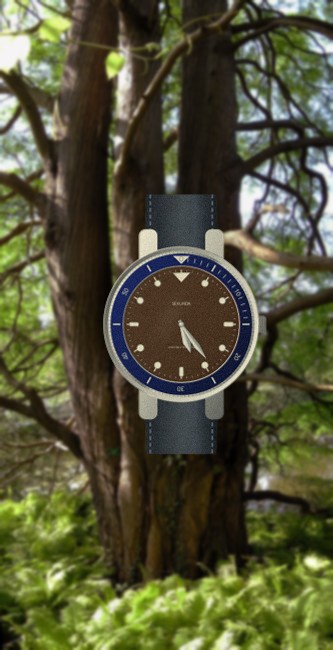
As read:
5.24
